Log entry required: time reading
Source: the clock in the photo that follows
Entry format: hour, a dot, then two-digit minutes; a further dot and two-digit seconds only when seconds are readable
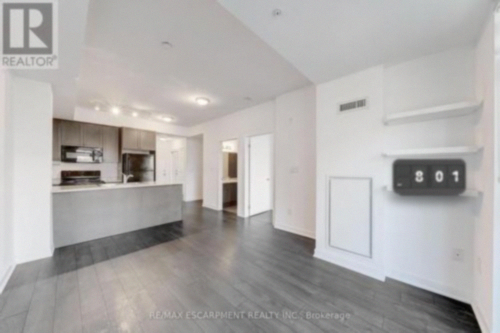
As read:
8.01
